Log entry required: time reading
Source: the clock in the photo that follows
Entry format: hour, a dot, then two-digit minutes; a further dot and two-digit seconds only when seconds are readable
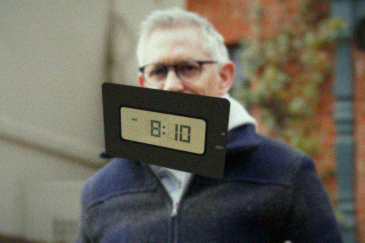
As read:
8.10
